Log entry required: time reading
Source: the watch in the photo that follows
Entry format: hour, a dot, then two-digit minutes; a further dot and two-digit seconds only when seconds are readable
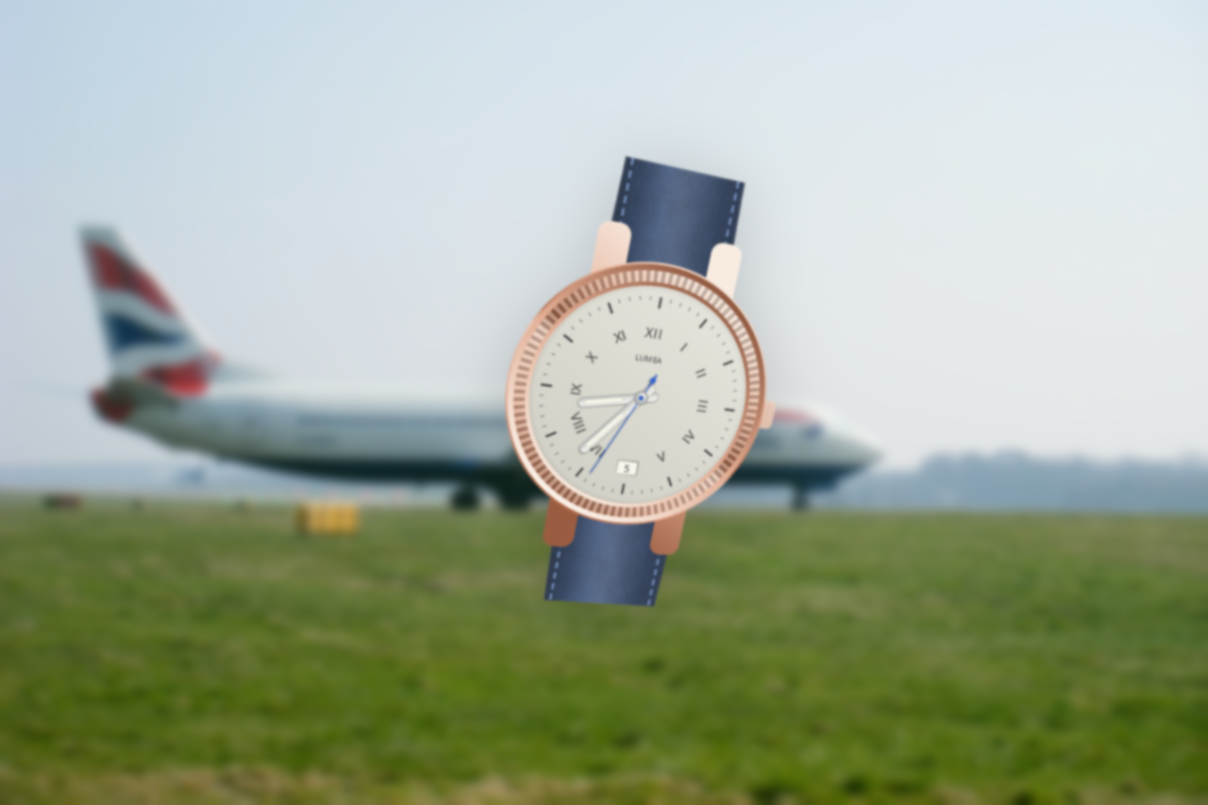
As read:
8.36.34
